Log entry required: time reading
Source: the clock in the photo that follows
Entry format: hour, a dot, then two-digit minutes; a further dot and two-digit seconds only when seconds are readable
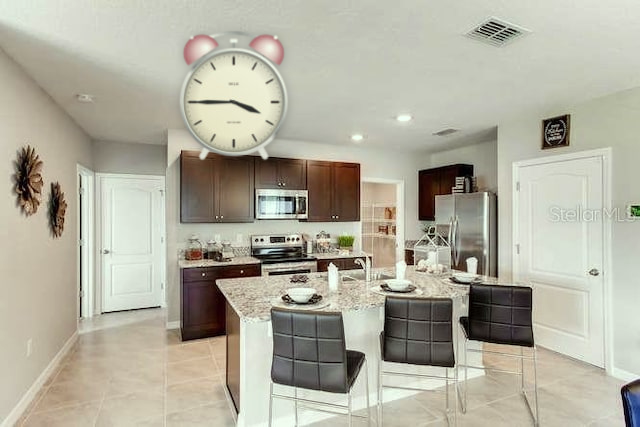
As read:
3.45
